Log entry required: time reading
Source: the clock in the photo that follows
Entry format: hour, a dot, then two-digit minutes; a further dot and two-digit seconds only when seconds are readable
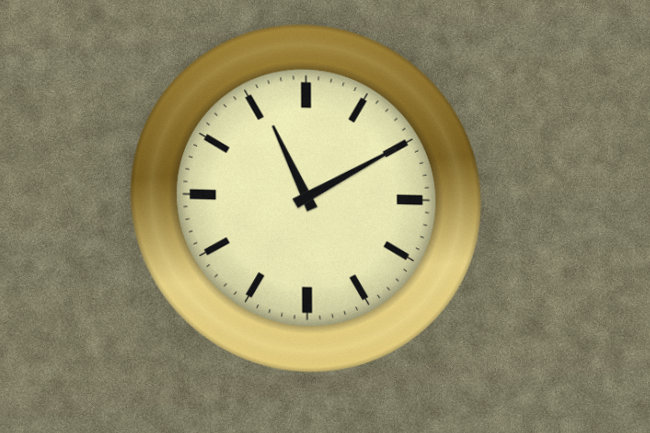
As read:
11.10
